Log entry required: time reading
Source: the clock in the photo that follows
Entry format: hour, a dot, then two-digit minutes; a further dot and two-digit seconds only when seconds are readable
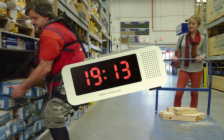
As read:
19.13
